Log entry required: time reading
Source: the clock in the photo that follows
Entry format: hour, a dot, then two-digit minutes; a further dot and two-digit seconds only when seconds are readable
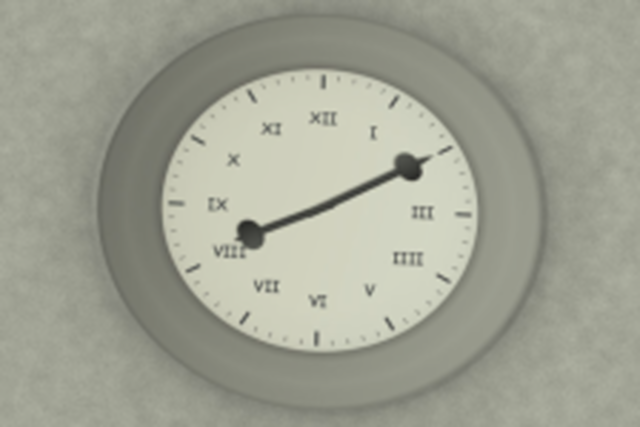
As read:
8.10
